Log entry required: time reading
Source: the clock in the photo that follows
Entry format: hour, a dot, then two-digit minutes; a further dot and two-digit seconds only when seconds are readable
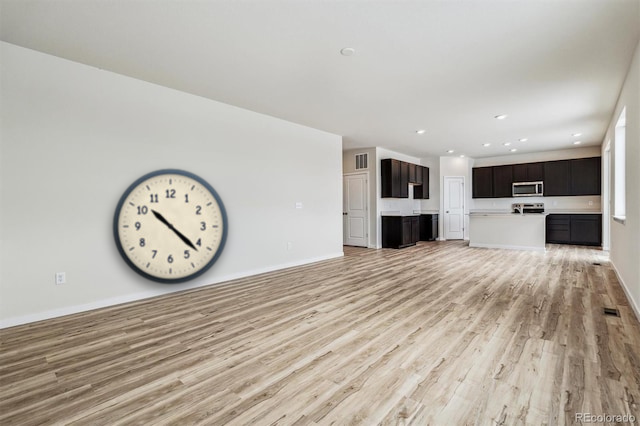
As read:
10.22
